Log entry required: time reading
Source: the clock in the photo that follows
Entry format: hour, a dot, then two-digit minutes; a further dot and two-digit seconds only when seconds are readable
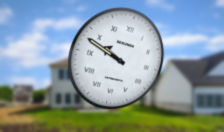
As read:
9.48
